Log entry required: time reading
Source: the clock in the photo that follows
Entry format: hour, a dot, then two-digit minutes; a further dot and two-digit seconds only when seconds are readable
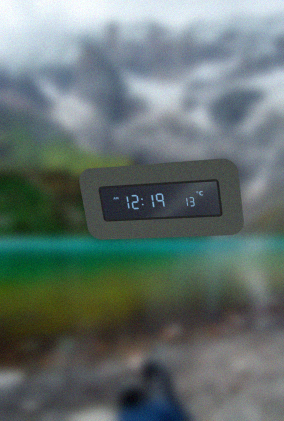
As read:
12.19
